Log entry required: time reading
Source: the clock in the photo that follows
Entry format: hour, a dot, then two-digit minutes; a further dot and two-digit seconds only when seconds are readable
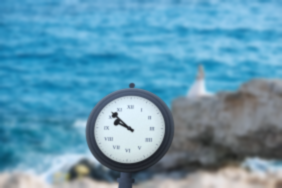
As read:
9.52
